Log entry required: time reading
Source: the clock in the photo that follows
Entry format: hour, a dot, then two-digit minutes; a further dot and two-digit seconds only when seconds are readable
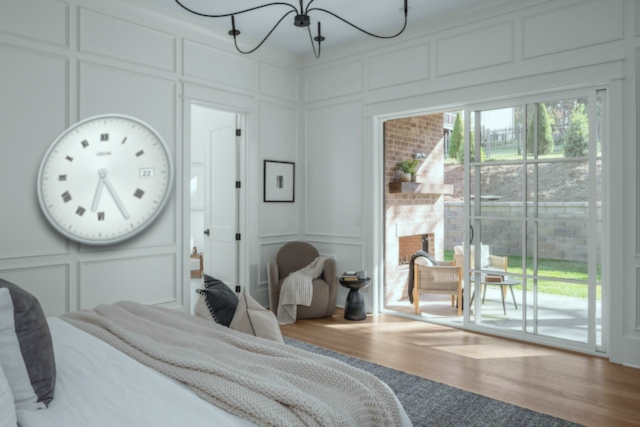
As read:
6.25
